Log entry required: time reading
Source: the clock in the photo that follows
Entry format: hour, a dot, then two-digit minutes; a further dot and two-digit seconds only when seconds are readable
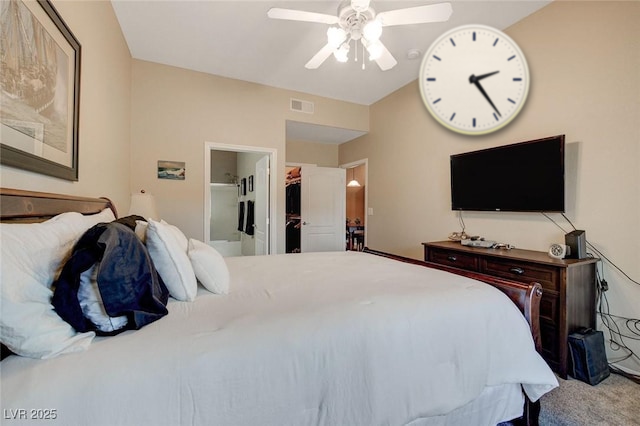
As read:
2.24
